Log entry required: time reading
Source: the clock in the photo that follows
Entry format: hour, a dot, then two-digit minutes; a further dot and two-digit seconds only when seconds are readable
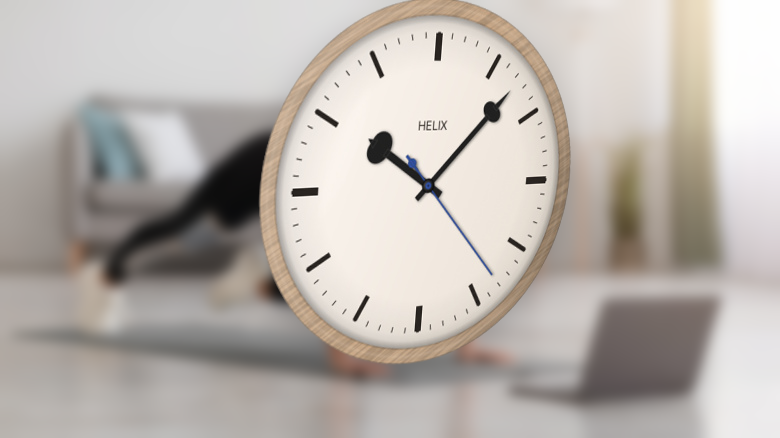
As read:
10.07.23
